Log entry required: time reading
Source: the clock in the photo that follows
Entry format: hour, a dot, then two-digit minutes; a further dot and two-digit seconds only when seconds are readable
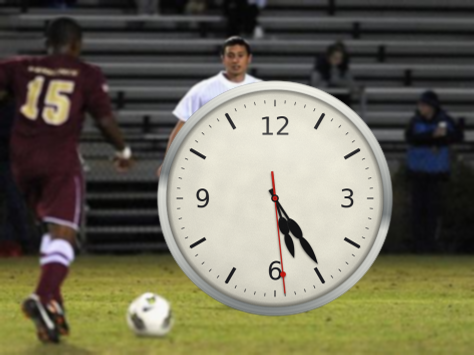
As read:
5.24.29
